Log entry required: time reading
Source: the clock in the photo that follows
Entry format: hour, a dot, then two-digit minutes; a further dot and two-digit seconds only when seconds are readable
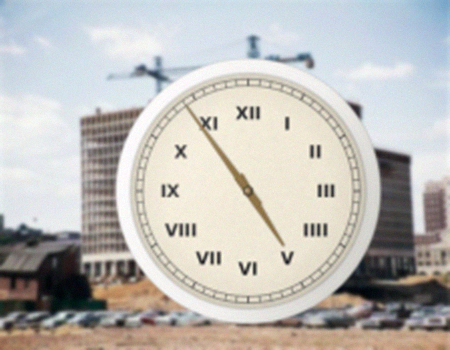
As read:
4.54
